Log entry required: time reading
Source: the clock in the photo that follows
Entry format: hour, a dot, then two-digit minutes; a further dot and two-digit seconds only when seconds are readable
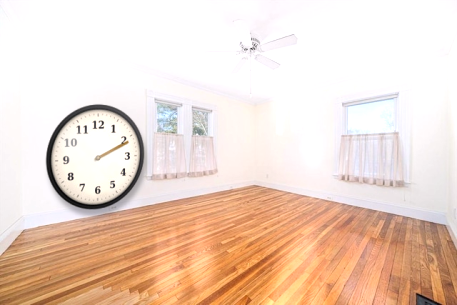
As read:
2.11
